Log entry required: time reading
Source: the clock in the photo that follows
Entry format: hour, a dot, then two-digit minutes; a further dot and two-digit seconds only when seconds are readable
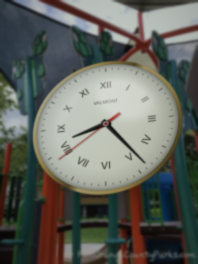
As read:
8.23.39
